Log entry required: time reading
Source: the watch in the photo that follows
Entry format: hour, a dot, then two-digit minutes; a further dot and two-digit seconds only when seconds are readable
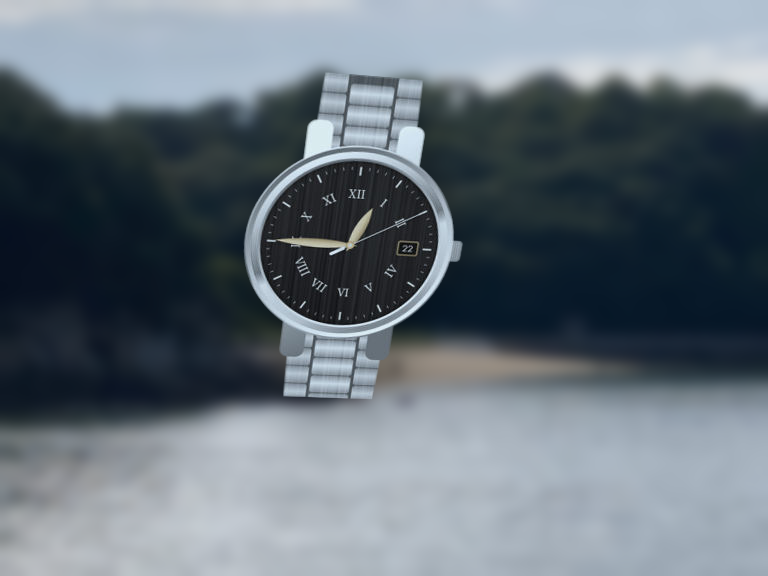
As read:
12.45.10
